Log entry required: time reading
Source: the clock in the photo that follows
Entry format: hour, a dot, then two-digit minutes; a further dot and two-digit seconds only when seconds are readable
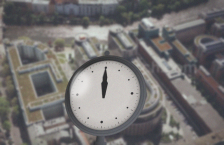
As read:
12.00
